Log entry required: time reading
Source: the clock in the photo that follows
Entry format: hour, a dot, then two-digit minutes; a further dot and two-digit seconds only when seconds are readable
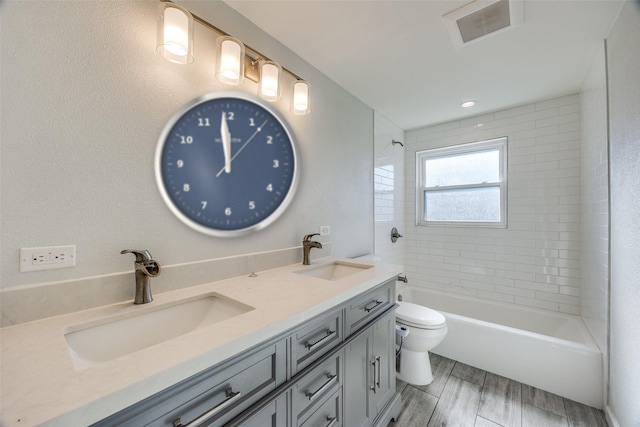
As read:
11.59.07
